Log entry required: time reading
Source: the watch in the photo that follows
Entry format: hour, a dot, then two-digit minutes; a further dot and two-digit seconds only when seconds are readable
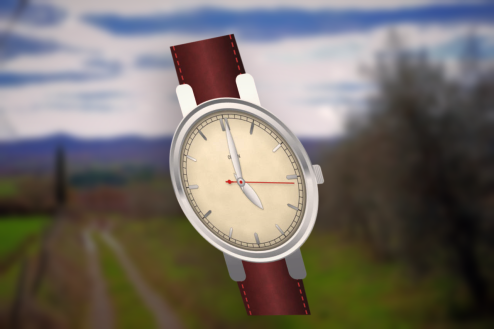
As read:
5.00.16
